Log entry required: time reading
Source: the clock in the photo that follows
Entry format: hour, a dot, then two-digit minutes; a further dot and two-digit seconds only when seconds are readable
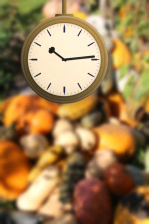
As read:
10.14
